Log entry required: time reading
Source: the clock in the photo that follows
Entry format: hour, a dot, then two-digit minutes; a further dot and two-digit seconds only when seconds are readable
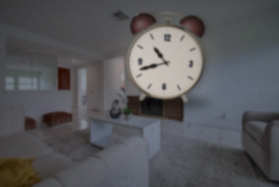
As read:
10.42
